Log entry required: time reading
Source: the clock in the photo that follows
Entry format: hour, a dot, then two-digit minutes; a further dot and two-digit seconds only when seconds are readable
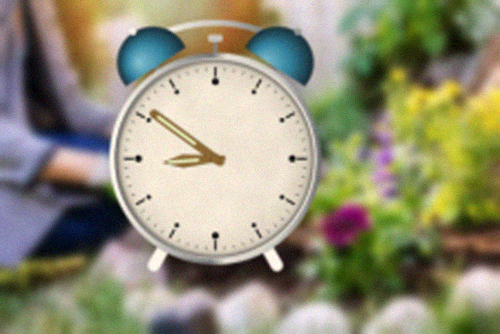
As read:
8.51
